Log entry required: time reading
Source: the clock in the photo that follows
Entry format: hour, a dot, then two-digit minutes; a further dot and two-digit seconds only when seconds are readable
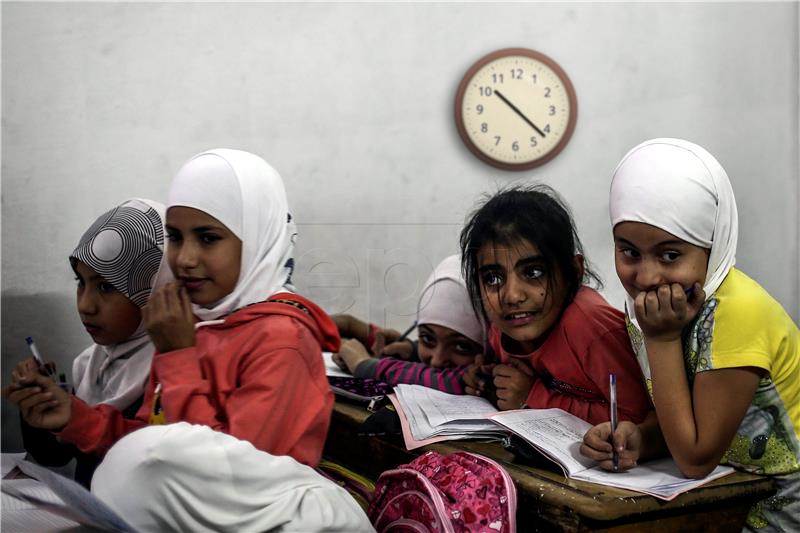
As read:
10.22
